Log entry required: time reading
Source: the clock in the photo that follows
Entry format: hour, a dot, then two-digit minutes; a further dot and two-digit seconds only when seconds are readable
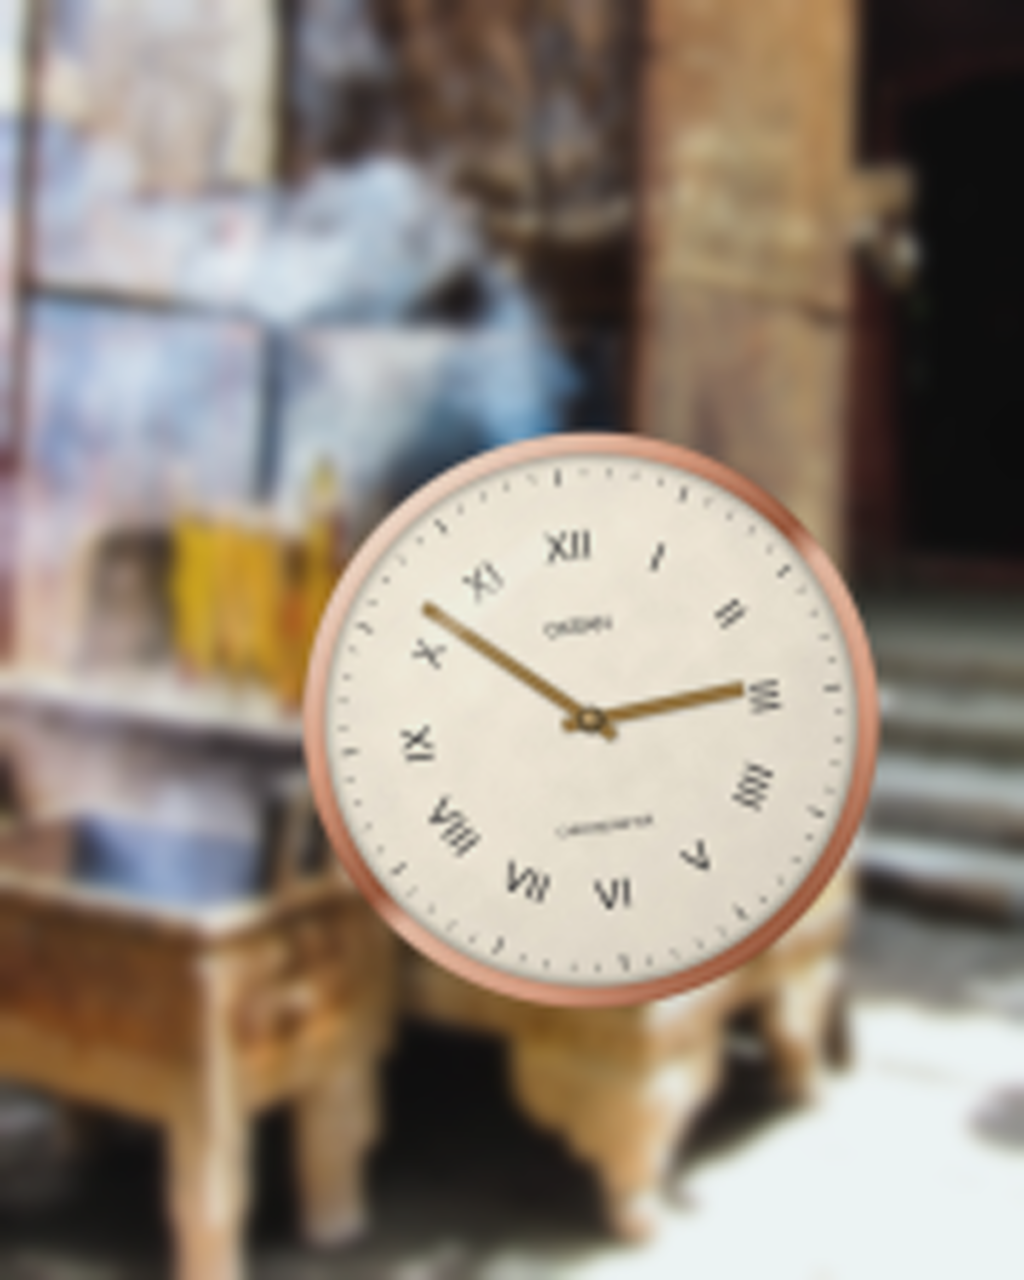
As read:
2.52
